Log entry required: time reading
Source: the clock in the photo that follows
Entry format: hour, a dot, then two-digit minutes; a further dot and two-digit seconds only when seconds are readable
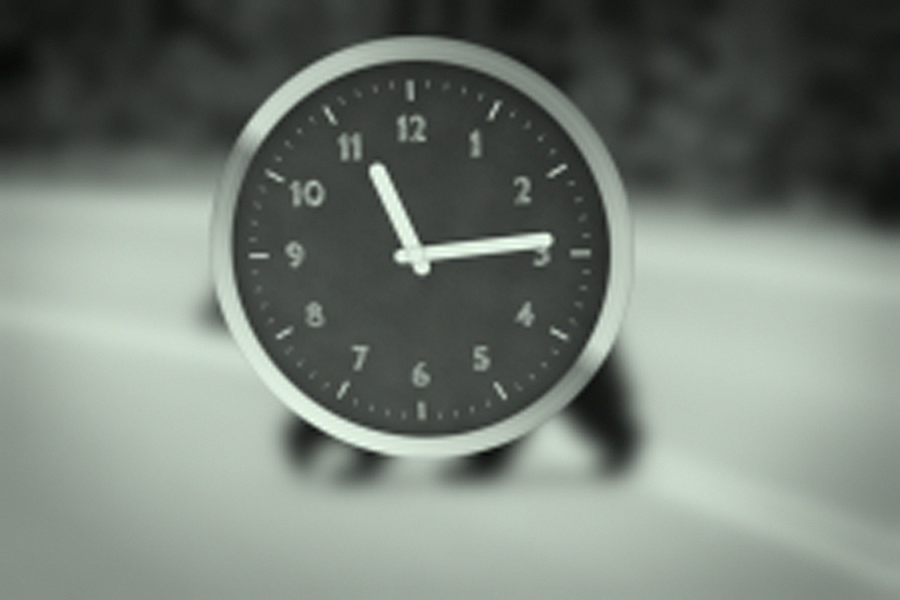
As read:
11.14
